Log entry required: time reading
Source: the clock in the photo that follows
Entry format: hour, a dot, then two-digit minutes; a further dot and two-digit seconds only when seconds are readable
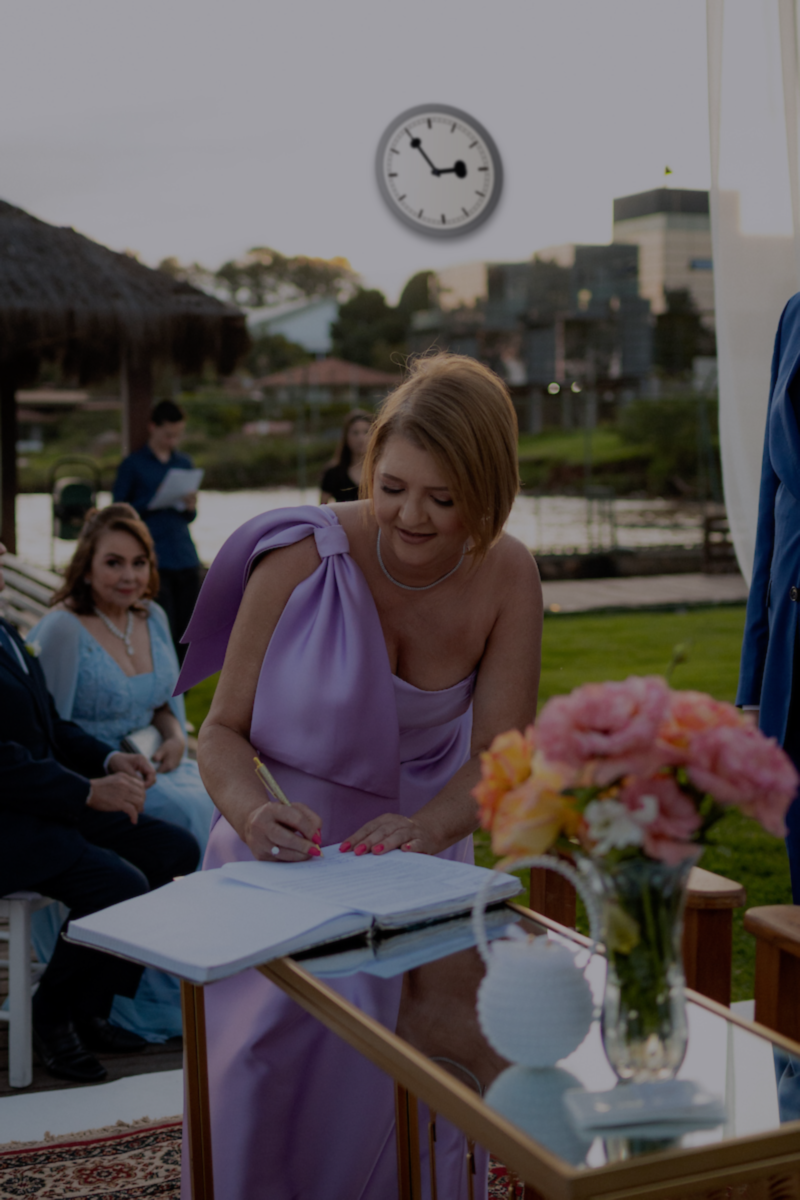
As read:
2.55
